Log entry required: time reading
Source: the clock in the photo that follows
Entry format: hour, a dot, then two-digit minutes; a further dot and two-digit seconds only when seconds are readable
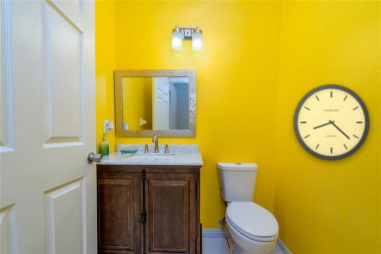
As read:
8.22
